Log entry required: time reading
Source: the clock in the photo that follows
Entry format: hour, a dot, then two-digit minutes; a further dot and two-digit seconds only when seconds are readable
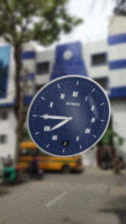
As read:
7.45
